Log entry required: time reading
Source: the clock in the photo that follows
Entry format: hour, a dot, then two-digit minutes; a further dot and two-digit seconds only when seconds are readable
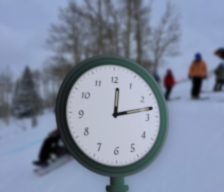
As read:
12.13
